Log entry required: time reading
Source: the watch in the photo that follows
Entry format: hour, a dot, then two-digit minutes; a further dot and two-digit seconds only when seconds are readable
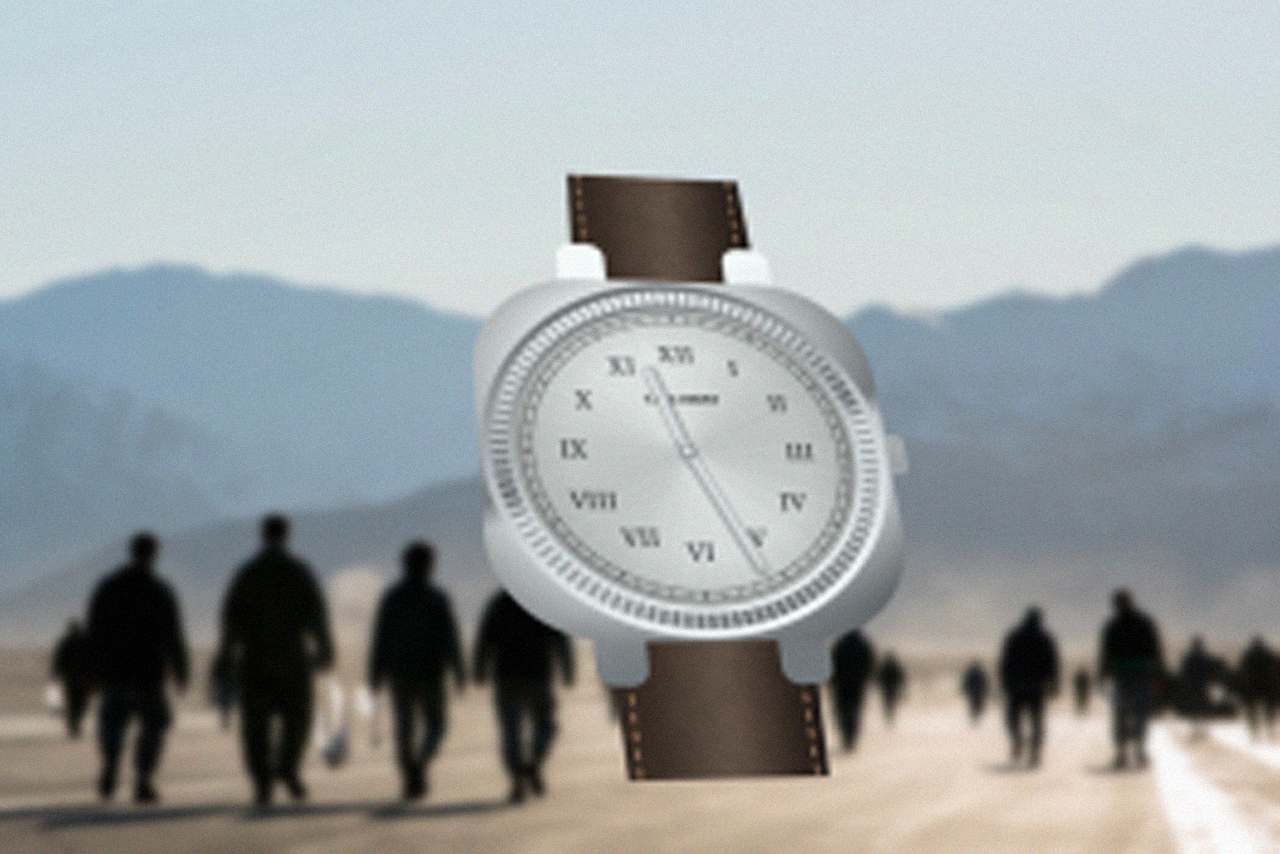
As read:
11.26
